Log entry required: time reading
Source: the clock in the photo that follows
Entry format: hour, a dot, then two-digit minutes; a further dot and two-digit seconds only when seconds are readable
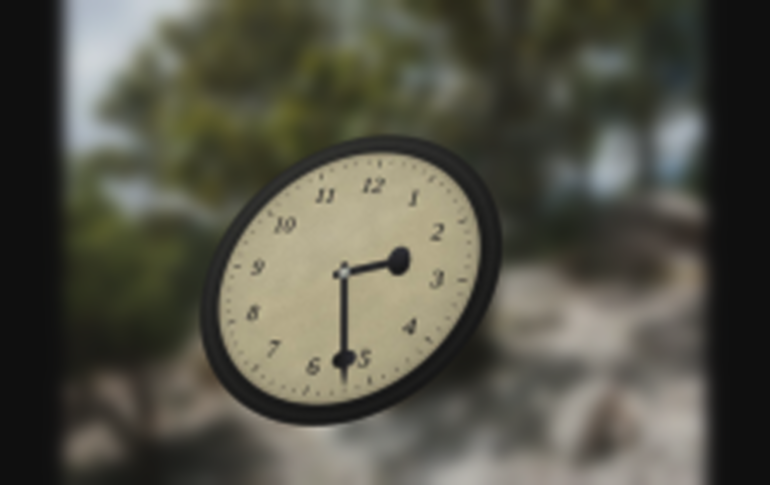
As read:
2.27
